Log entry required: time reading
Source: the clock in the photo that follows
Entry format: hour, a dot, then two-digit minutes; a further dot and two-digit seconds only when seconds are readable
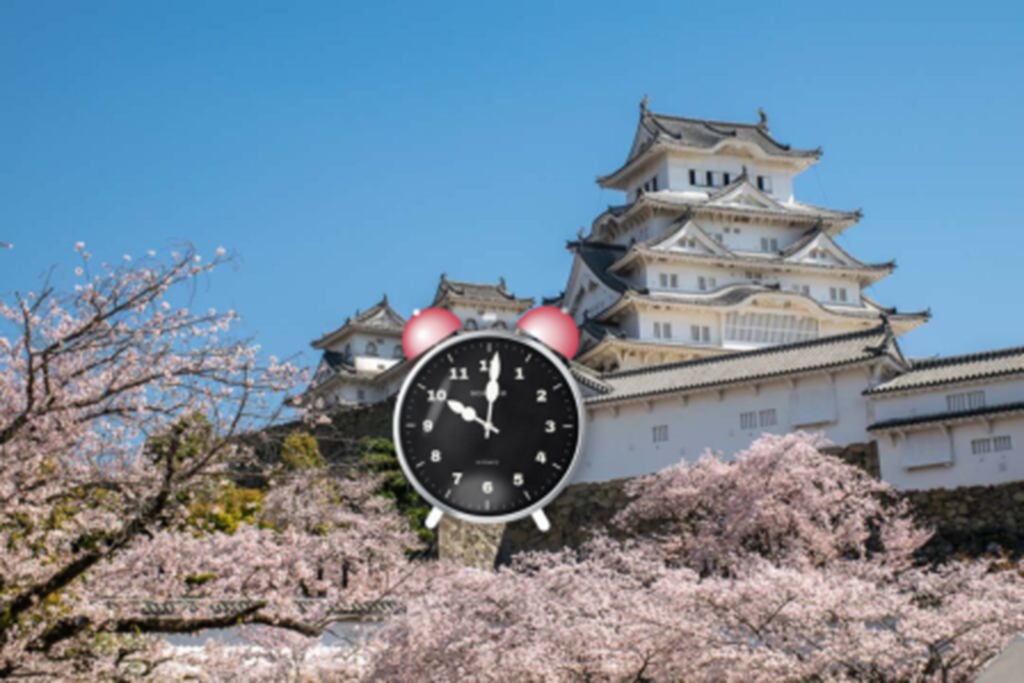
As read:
10.01
